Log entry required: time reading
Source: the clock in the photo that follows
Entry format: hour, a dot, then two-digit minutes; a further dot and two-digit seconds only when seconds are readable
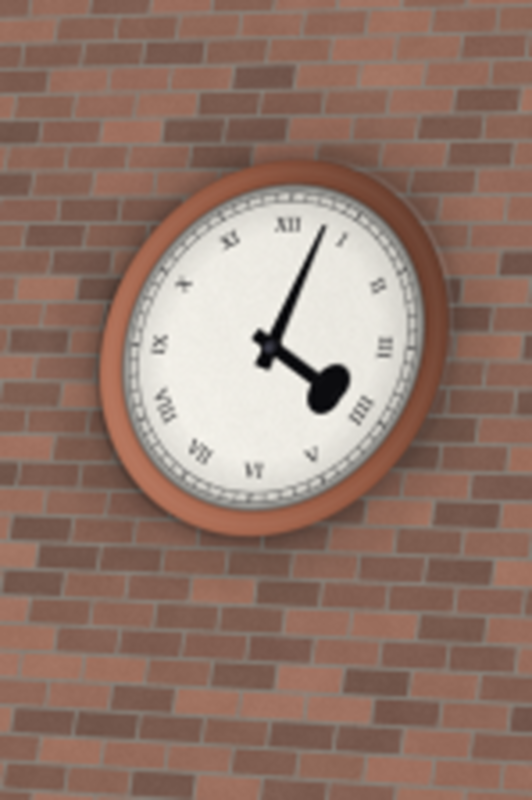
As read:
4.03
